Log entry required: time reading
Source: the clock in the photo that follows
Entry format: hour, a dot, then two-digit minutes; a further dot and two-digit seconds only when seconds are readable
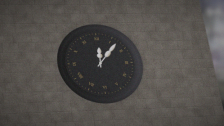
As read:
12.07
